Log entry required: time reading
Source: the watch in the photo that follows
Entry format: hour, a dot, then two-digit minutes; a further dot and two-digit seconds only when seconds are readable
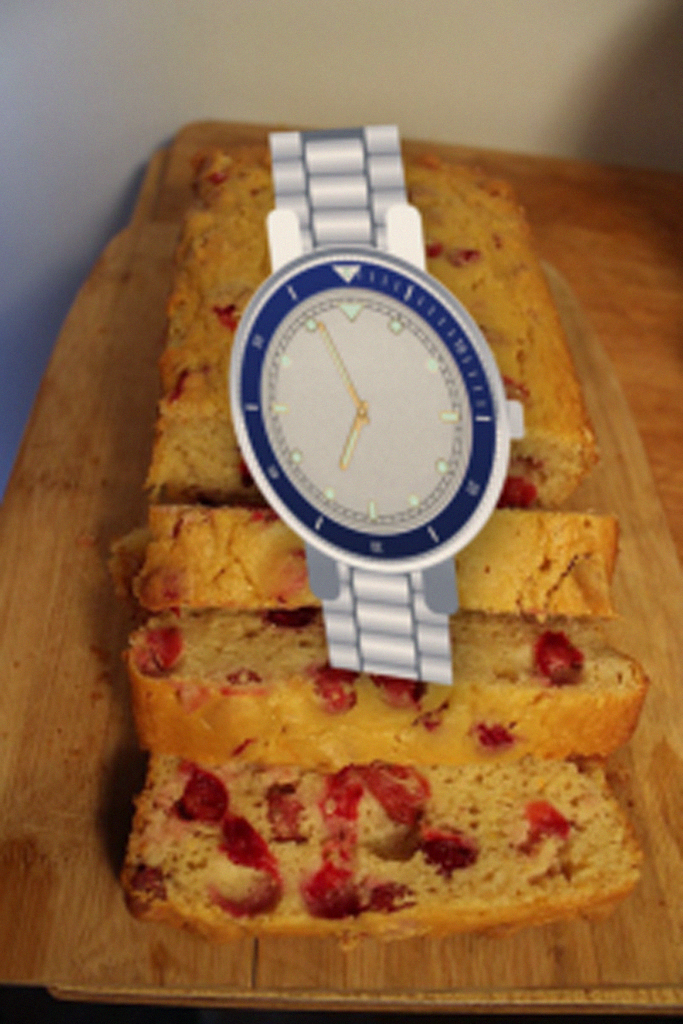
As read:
6.56
